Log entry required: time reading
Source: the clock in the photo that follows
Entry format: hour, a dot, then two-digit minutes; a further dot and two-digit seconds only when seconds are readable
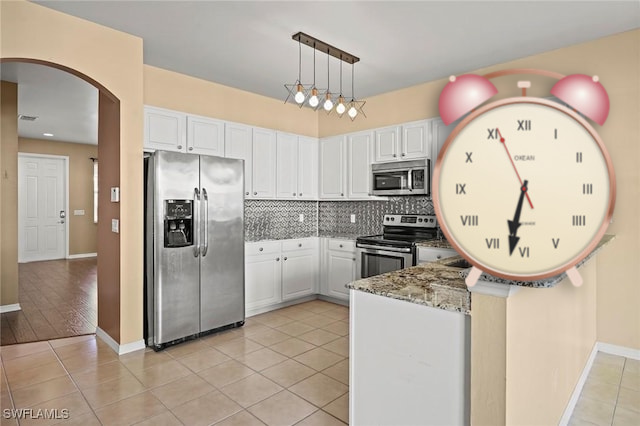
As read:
6.31.56
